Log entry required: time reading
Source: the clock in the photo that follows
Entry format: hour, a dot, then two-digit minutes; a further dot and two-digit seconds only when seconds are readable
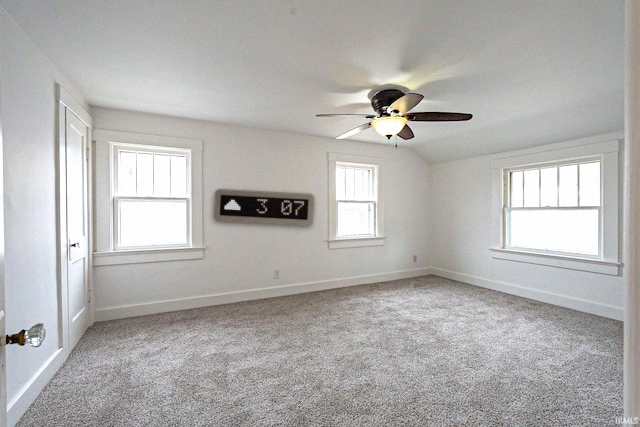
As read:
3.07
